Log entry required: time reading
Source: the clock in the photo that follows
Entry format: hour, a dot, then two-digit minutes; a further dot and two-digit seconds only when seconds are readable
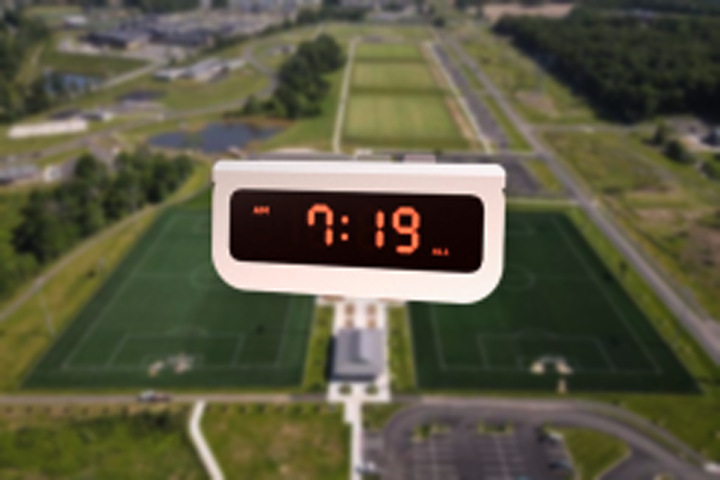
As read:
7.19
